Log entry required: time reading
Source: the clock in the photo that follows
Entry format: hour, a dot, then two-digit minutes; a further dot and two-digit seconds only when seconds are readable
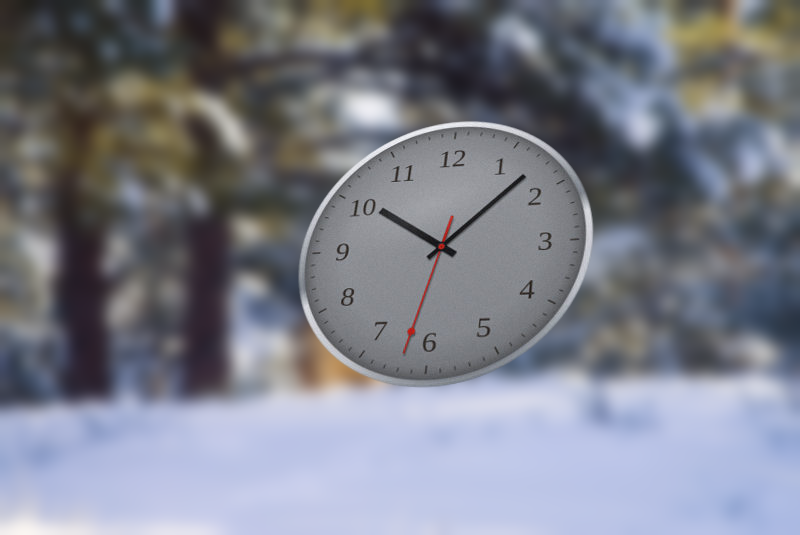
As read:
10.07.32
